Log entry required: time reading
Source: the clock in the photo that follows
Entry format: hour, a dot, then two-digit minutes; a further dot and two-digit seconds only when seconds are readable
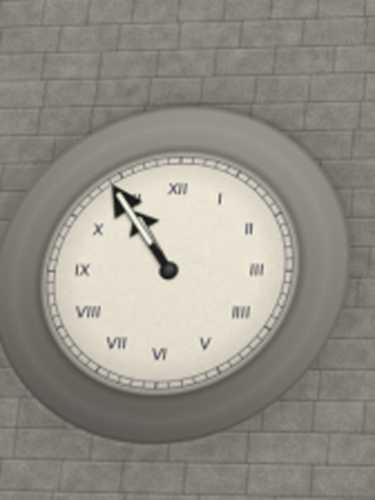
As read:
10.54
